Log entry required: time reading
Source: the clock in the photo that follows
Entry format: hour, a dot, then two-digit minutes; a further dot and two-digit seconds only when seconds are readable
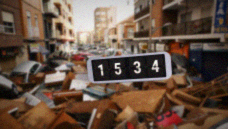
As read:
15.34
